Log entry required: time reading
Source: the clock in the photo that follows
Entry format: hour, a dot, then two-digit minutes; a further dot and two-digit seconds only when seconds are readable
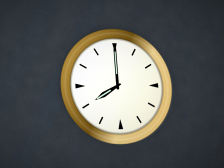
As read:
8.00
